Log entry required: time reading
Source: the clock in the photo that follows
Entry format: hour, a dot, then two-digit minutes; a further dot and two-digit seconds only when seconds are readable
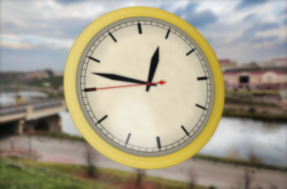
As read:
12.47.45
